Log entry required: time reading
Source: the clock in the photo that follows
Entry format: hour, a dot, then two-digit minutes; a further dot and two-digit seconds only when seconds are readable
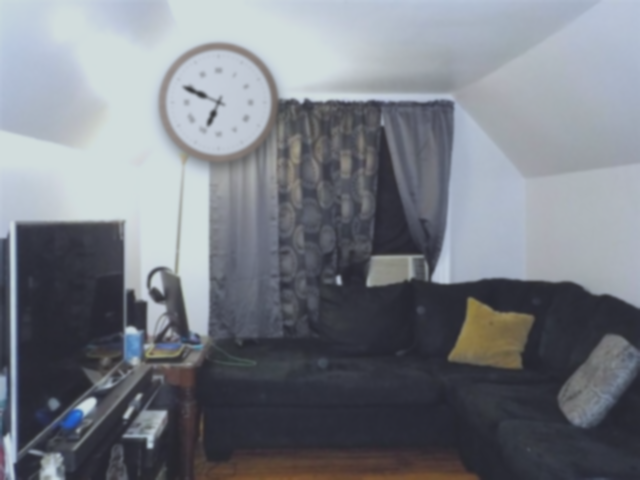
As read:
6.49
